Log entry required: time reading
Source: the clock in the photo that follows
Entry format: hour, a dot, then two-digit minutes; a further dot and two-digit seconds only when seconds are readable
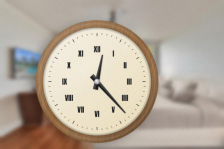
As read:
12.23
